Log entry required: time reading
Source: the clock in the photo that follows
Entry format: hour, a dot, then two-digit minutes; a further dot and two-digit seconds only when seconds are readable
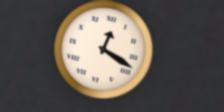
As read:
12.18
